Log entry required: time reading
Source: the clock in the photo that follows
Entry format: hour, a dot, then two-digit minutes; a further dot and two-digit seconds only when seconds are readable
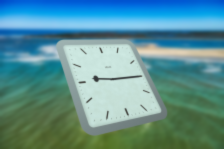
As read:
9.15
